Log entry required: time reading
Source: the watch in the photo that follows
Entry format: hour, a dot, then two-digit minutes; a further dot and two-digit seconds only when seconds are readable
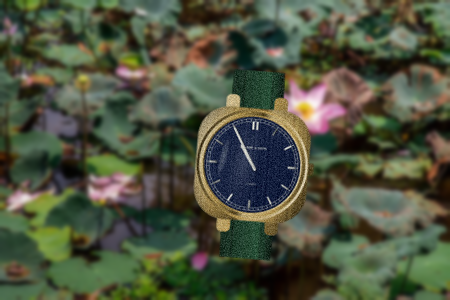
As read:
10.55
